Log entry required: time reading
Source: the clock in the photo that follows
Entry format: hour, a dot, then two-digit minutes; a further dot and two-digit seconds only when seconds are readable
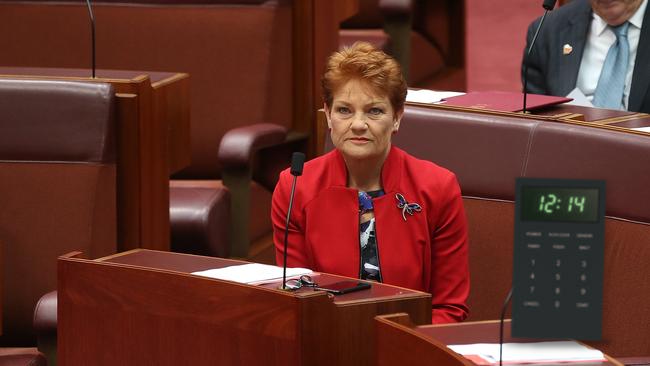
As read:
12.14
